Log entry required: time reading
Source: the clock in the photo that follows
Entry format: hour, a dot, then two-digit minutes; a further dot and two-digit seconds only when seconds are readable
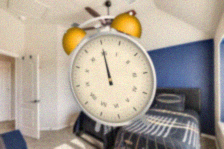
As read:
12.00
